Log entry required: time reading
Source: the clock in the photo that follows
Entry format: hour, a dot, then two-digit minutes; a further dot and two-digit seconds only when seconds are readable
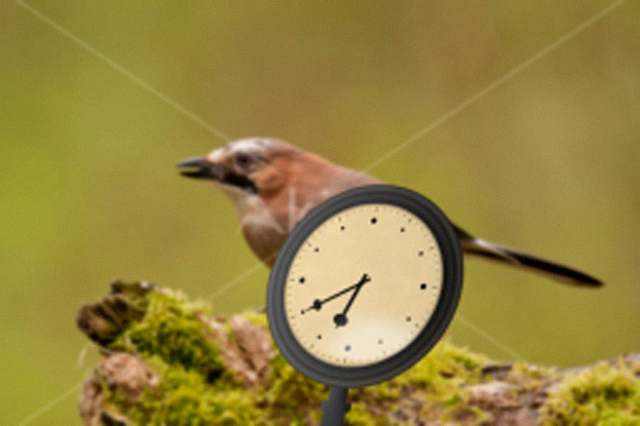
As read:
6.40
